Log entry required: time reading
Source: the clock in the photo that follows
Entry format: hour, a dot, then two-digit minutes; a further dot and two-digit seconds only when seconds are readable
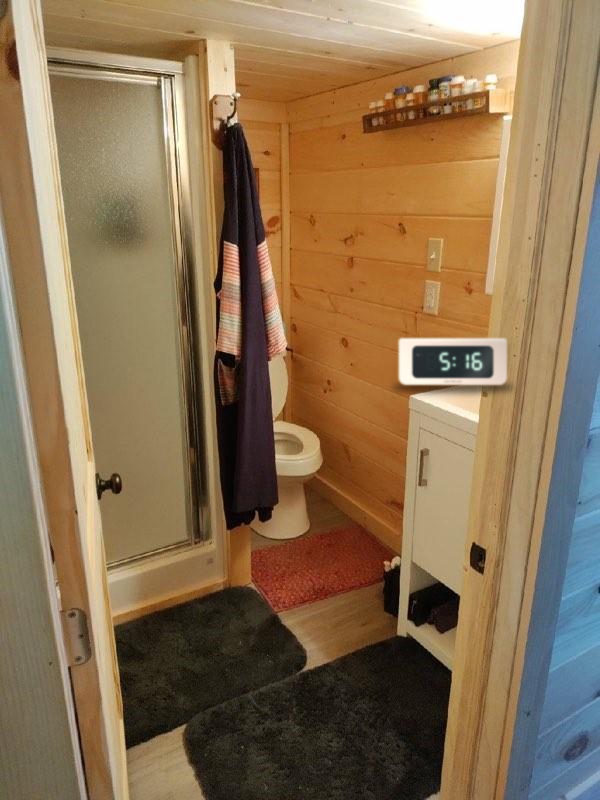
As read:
5.16
